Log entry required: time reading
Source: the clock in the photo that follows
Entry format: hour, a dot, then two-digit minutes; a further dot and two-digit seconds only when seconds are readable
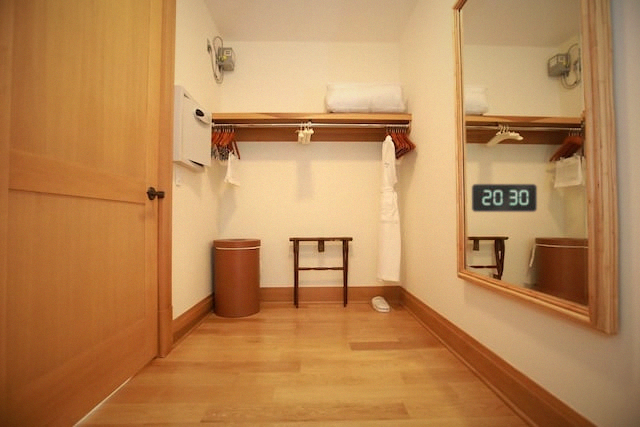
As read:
20.30
